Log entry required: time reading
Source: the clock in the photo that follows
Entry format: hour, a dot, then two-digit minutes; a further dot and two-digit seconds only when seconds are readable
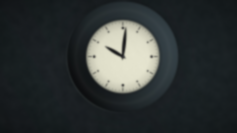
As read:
10.01
